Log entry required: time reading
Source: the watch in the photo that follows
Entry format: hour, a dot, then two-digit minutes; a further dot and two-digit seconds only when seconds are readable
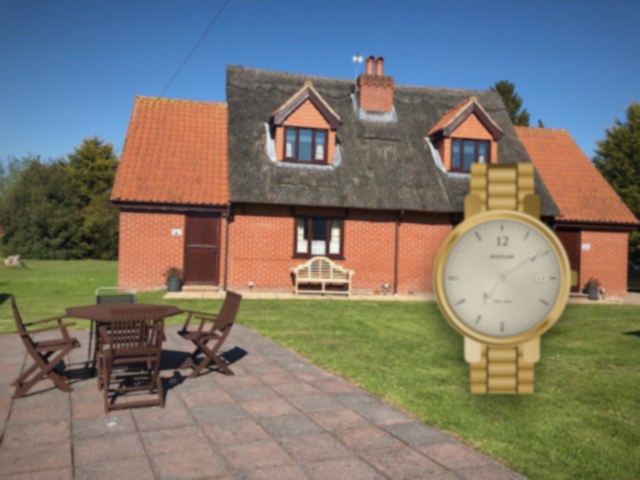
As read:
7.09
